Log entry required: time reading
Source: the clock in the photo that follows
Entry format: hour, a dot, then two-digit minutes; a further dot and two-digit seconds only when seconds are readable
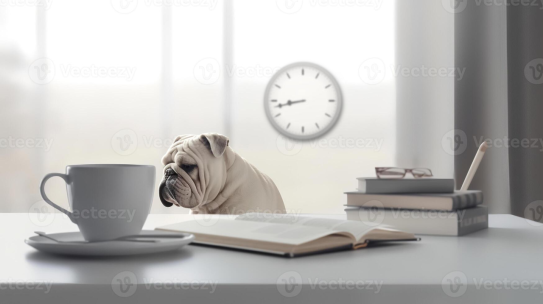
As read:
8.43
